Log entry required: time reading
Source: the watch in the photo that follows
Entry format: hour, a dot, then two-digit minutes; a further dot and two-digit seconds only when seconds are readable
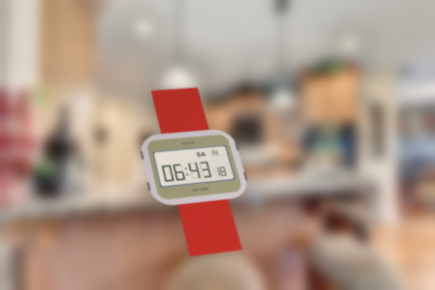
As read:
6.43.18
